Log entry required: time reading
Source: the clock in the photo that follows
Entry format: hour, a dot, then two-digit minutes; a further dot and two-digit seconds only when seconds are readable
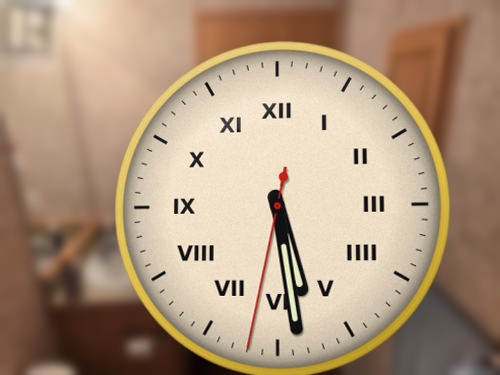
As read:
5.28.32
